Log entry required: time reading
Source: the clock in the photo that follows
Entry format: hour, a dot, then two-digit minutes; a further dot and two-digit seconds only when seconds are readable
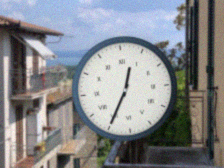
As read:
12.35
